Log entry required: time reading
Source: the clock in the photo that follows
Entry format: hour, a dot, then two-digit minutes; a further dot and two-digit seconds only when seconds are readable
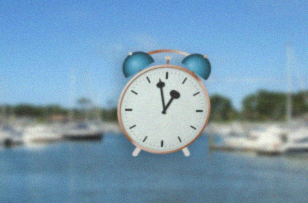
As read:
12.58
